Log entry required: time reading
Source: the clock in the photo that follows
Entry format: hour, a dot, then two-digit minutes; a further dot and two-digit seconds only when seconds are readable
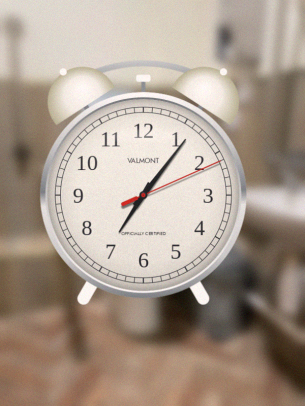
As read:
7.06.11
